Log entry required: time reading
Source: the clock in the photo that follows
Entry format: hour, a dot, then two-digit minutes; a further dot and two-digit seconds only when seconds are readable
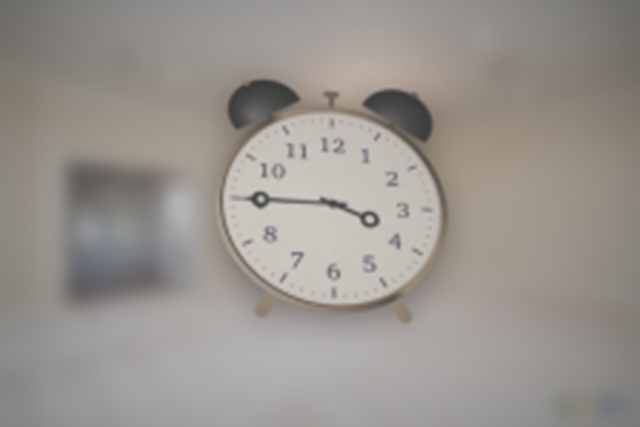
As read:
3.45
